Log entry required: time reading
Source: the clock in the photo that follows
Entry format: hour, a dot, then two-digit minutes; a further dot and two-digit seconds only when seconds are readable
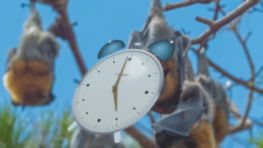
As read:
4.59
